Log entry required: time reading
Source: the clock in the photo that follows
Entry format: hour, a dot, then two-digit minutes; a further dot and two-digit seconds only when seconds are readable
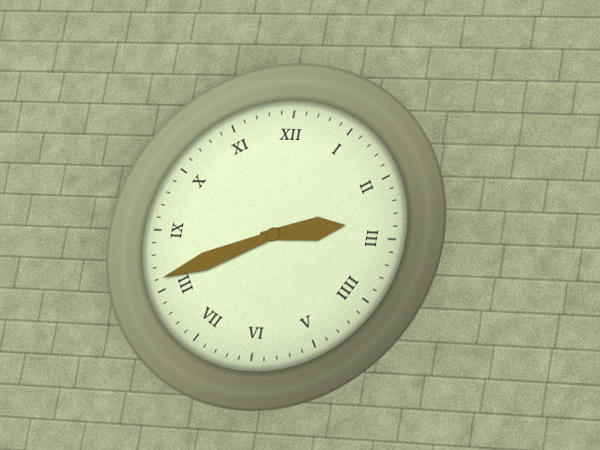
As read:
2.41
